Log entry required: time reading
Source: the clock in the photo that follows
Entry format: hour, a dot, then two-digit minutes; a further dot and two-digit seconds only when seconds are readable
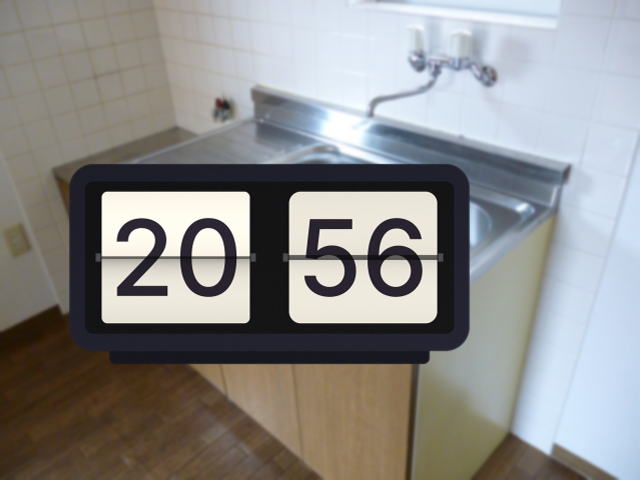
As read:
20.56
